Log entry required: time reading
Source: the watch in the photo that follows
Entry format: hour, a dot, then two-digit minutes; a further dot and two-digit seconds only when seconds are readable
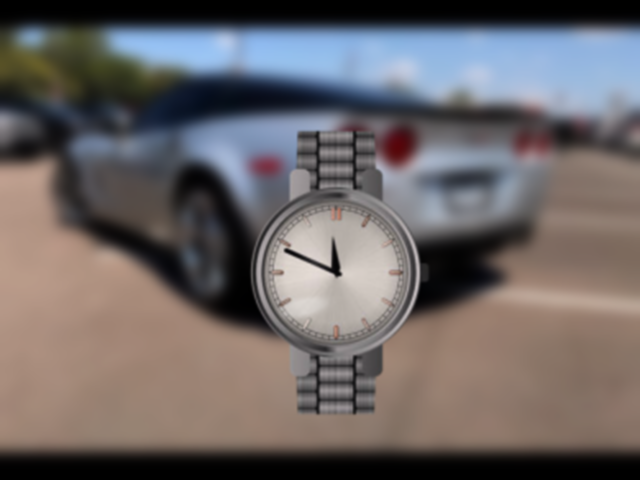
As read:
11.49
